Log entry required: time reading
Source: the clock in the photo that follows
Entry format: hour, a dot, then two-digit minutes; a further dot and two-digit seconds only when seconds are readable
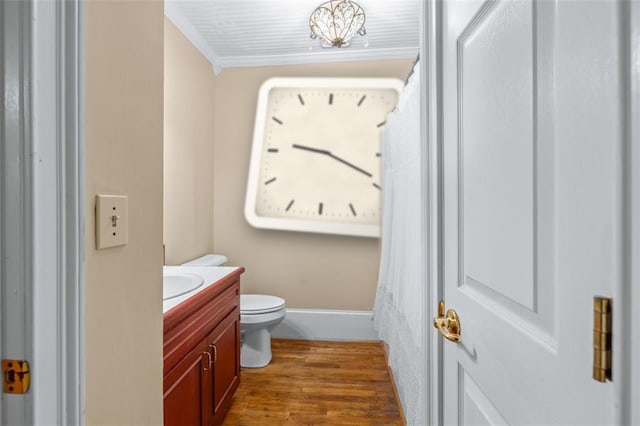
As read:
9.19
